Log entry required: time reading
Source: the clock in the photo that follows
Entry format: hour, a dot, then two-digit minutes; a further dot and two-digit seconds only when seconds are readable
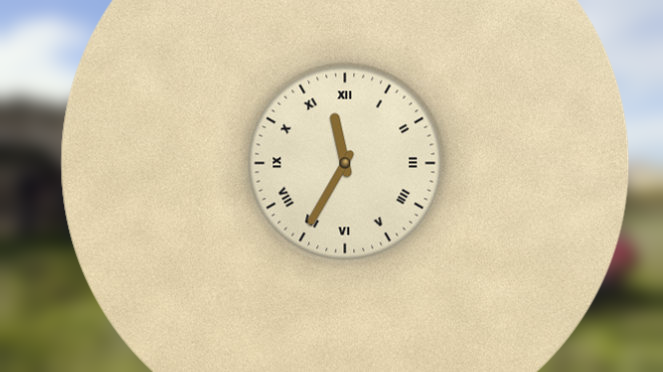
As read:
11.35
